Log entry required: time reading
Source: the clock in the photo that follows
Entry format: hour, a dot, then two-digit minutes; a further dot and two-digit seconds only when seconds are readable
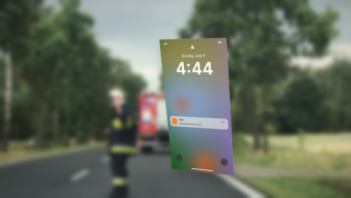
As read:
4.44
